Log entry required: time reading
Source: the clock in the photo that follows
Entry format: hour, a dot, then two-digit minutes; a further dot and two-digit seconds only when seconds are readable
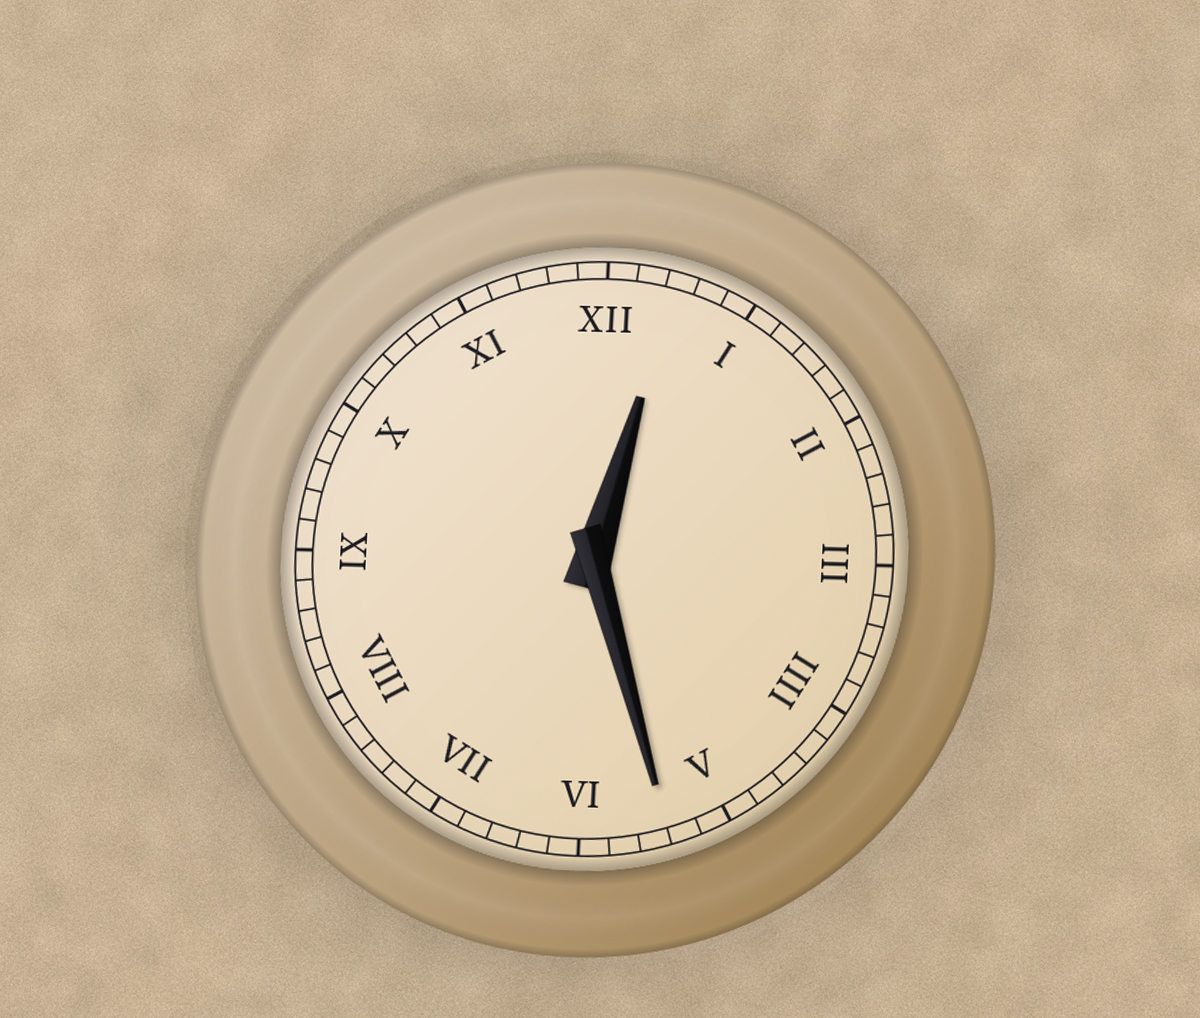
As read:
12.27
